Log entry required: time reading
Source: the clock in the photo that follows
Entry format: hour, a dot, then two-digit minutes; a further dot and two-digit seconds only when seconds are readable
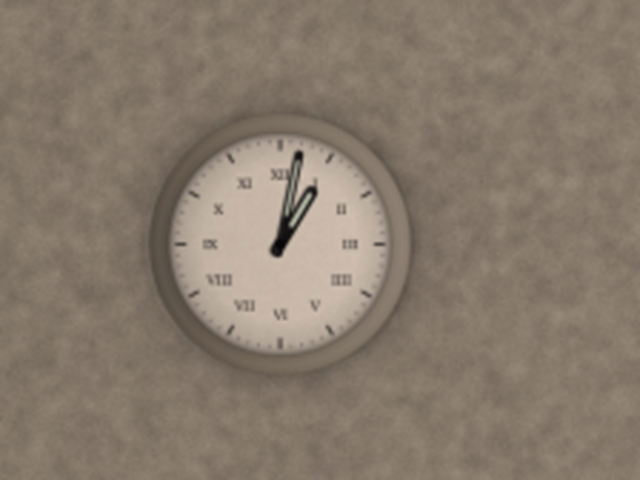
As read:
1.02
